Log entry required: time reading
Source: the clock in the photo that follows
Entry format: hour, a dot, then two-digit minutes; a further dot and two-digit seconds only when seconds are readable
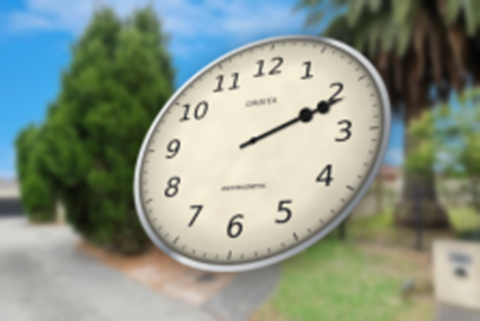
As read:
2.11
